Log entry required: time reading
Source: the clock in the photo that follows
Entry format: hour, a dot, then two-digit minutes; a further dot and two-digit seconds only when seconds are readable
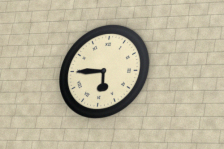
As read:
5.45
